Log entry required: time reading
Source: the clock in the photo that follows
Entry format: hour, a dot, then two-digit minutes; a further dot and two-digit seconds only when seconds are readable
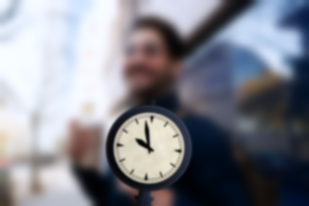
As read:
9.58
